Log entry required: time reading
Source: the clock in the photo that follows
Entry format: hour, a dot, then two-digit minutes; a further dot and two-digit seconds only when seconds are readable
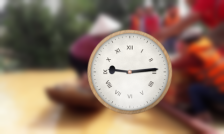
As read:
9.14
